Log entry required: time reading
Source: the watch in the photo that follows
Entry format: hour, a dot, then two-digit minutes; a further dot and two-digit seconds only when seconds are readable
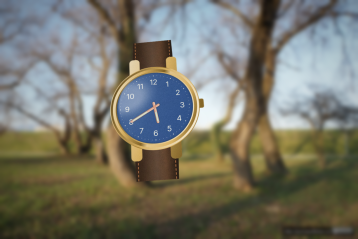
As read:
5.40
